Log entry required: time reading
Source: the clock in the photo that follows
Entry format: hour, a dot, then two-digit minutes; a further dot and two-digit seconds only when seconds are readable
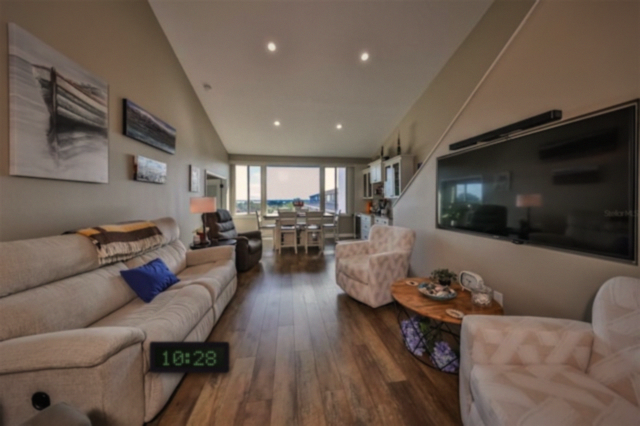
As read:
10.28
